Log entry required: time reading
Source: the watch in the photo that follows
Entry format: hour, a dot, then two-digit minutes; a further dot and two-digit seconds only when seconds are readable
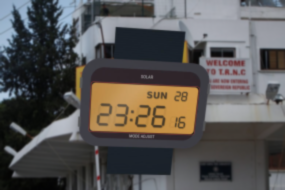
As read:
23.26.16
